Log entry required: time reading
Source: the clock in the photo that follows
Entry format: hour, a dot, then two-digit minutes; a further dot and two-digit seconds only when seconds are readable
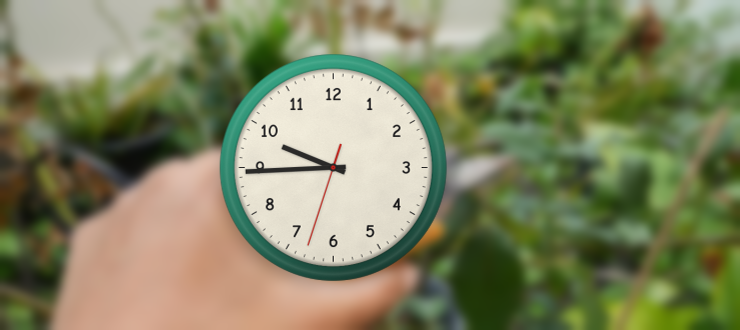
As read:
9.44.33
